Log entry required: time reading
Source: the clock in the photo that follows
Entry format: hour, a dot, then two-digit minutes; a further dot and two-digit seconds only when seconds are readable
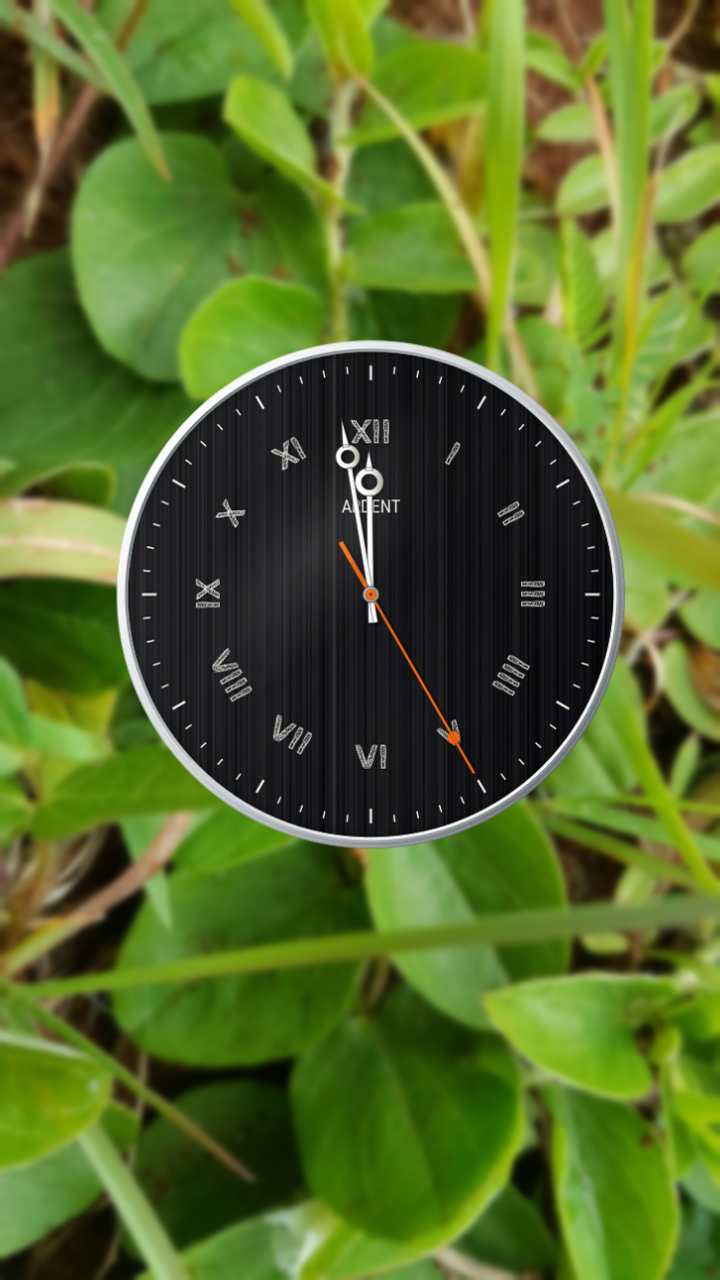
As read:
11.58.25
